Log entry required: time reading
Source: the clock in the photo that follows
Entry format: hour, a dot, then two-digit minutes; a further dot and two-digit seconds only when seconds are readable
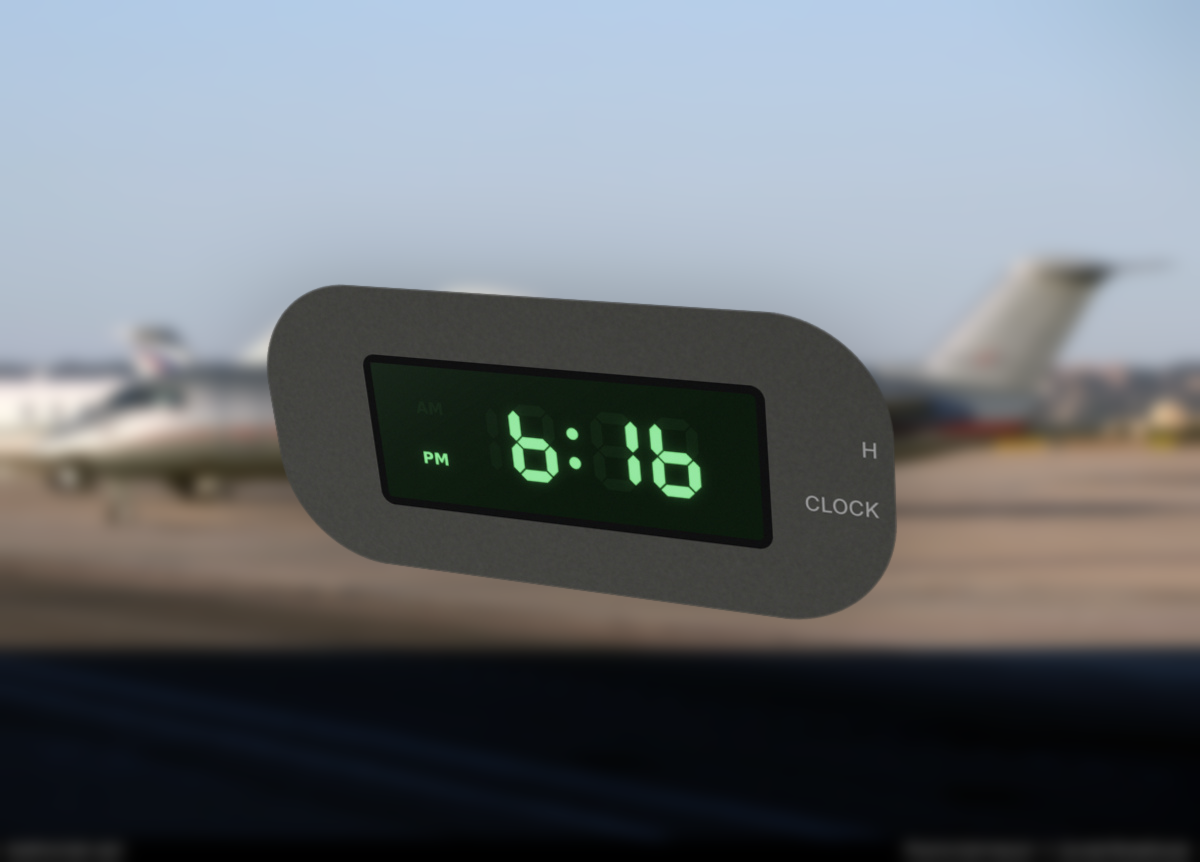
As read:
6.16
